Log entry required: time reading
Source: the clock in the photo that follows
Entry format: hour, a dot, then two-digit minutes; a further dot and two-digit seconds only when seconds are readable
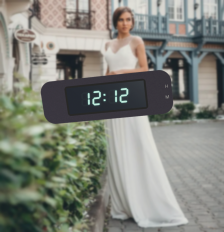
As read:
12.12
